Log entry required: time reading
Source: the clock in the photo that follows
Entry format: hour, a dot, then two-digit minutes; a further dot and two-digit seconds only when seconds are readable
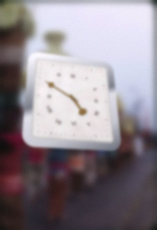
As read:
4.50
